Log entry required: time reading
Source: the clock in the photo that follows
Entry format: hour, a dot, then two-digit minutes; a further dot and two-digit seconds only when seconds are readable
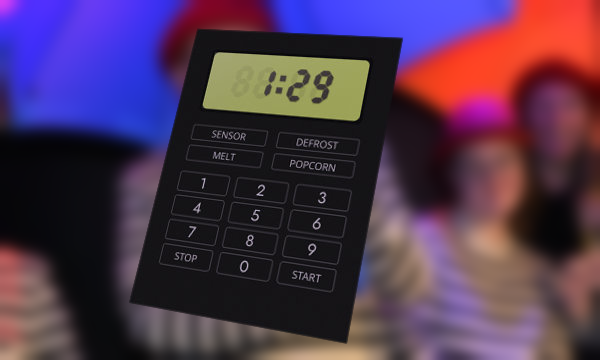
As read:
1.29
